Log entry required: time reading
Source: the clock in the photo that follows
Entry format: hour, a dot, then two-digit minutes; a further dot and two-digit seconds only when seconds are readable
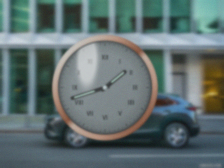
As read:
1.42
